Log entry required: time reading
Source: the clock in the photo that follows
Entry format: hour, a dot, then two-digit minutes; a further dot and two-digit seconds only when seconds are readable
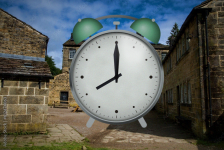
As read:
8.00
